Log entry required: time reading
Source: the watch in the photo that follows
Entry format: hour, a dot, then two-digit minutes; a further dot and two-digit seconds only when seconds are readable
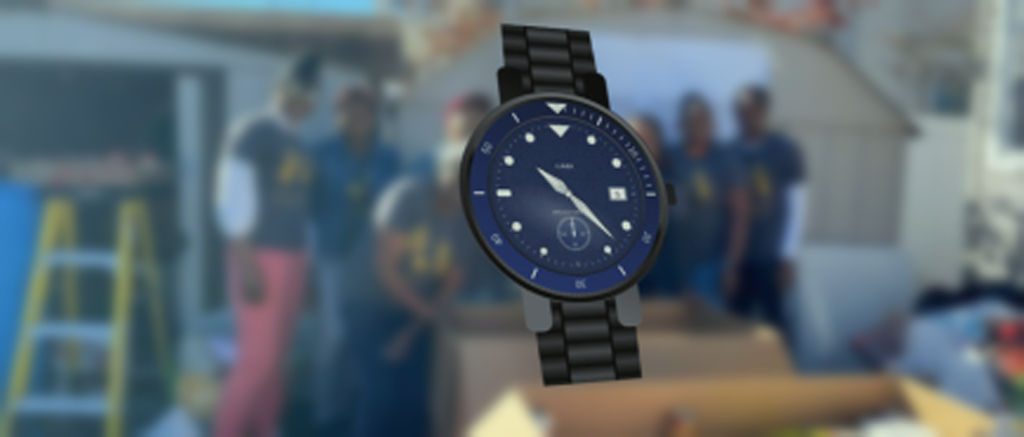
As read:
10.23
